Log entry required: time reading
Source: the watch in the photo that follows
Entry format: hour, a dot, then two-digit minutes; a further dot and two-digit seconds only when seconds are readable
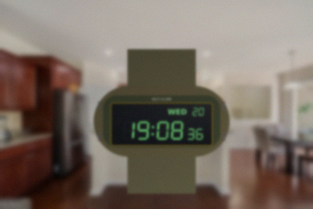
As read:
19.08.36
